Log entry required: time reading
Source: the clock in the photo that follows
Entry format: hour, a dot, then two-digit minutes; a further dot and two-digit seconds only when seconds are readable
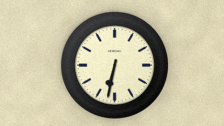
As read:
6.32
